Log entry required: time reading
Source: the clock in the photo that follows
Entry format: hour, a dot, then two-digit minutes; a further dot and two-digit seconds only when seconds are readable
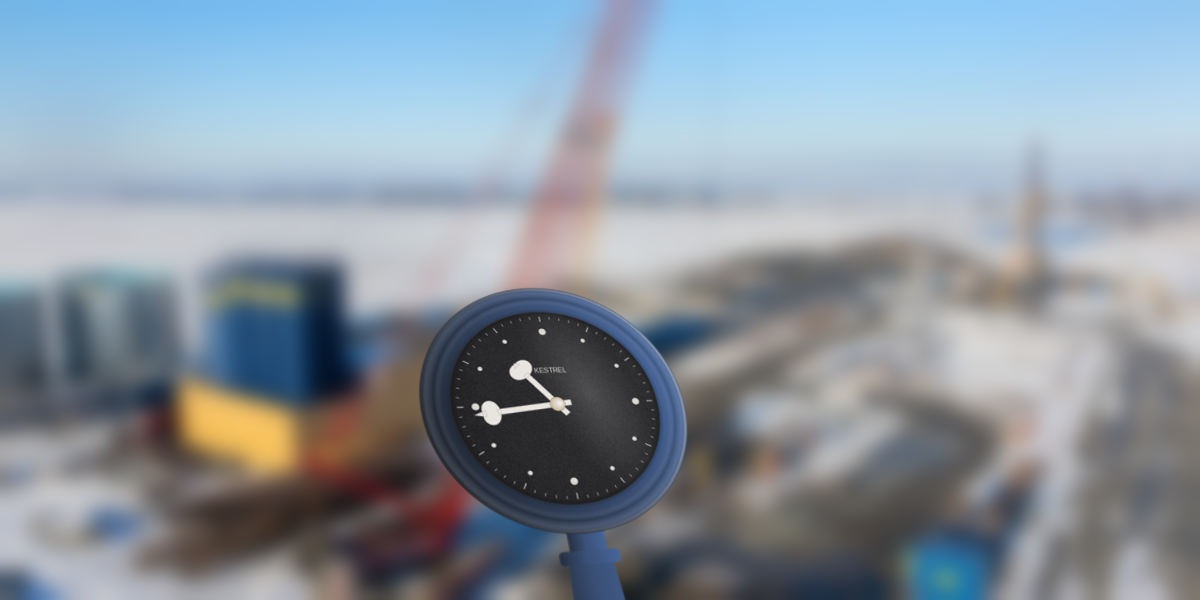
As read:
10.44
